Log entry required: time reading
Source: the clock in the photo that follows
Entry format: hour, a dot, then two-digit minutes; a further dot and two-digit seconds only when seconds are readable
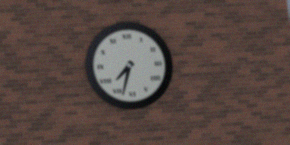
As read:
7.33
